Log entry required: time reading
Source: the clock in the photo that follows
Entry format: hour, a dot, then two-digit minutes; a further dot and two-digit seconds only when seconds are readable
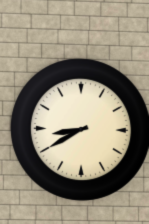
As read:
8.40
